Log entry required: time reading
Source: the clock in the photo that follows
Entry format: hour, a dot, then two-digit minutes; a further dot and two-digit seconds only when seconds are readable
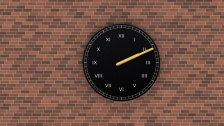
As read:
2.11
